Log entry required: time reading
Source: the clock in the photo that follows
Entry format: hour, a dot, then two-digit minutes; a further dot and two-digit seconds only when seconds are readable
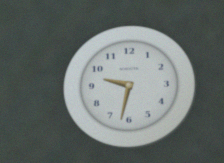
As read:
9.32
